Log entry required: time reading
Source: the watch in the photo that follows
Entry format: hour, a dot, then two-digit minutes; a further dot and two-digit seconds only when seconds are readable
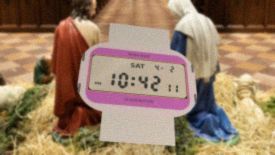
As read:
10.42.11
